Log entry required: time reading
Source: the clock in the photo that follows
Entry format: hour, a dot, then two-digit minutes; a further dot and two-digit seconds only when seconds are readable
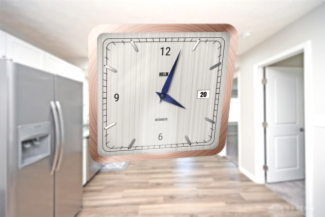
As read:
4.03
